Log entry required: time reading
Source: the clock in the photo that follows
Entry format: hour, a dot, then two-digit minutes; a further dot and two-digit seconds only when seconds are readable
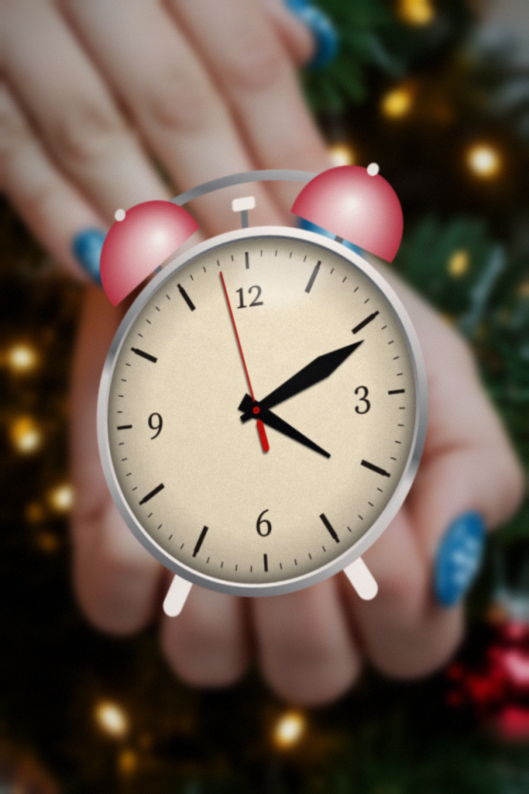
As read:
4.10.58
